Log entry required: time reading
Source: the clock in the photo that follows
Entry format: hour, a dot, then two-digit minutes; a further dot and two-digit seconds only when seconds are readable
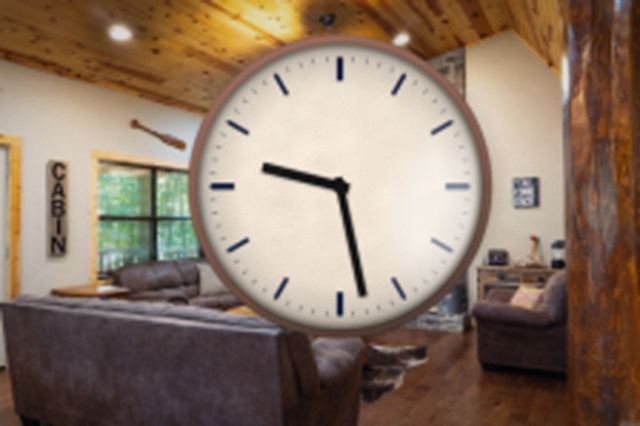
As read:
9.28
